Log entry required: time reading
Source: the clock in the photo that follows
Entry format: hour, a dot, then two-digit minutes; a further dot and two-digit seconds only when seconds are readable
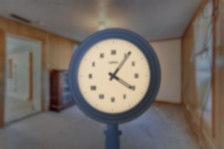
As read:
4.06
